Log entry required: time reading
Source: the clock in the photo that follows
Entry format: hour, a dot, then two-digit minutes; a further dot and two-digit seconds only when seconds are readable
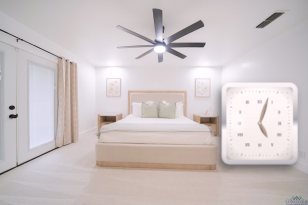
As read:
5.03
